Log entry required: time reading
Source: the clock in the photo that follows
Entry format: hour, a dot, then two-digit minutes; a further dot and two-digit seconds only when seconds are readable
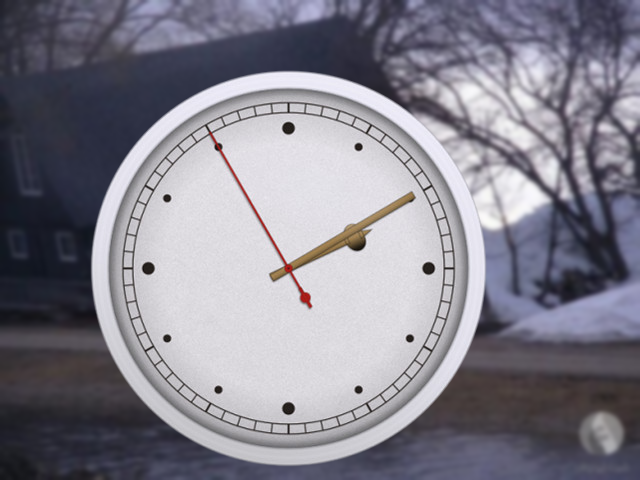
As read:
2.09.55
